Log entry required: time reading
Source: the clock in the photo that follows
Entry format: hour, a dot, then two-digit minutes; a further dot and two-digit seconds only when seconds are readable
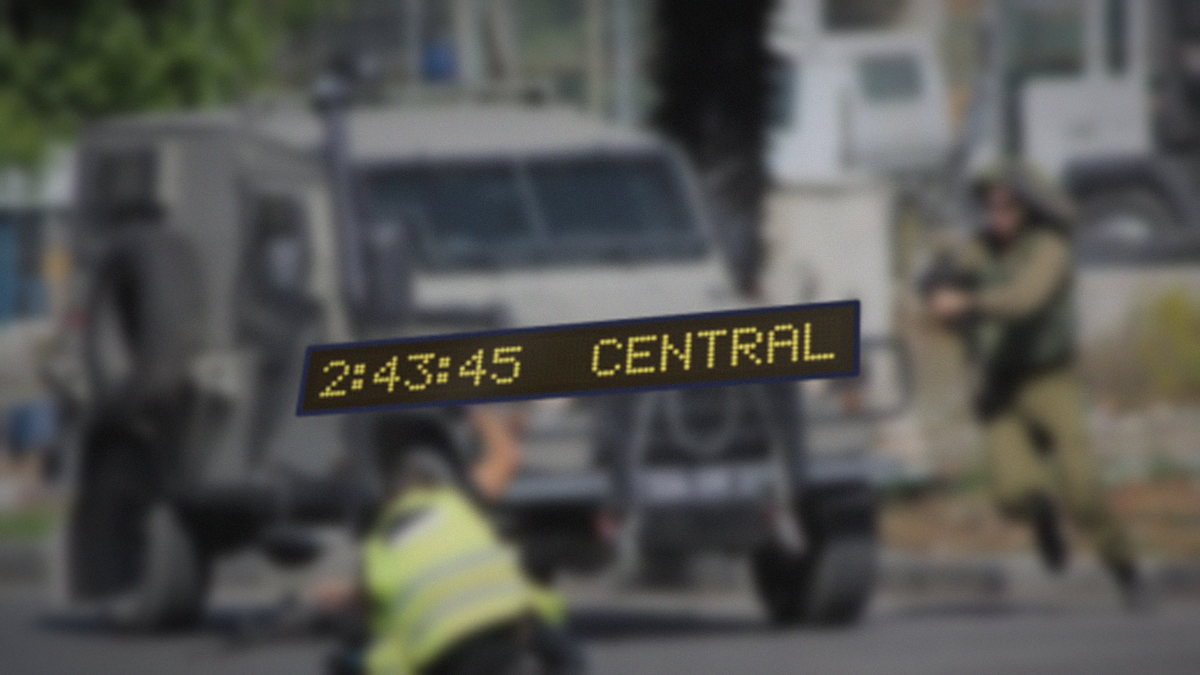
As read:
2.43.45
